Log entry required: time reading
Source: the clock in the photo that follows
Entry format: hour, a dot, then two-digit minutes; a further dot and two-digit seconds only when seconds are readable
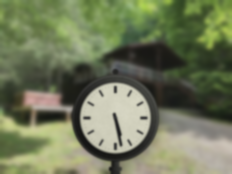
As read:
5.28
